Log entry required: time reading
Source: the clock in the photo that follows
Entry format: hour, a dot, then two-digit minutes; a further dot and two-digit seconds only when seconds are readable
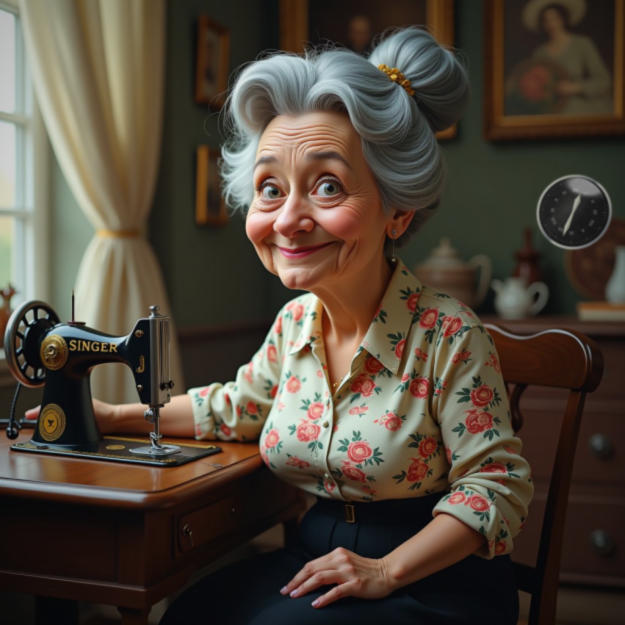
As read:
12.33
